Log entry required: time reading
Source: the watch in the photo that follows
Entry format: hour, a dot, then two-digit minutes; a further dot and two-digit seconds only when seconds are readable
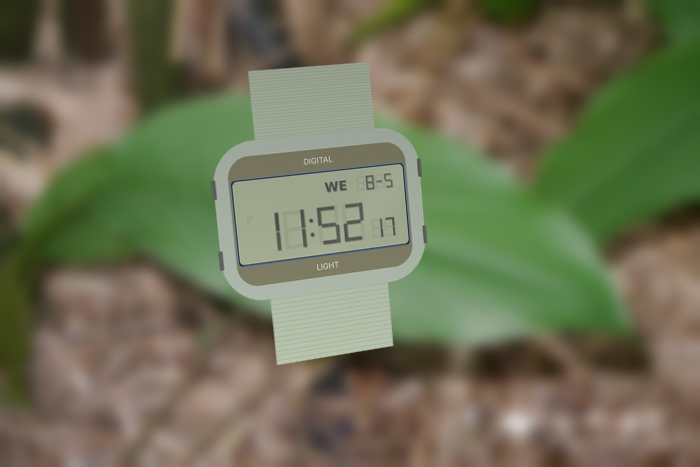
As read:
11.52.17
